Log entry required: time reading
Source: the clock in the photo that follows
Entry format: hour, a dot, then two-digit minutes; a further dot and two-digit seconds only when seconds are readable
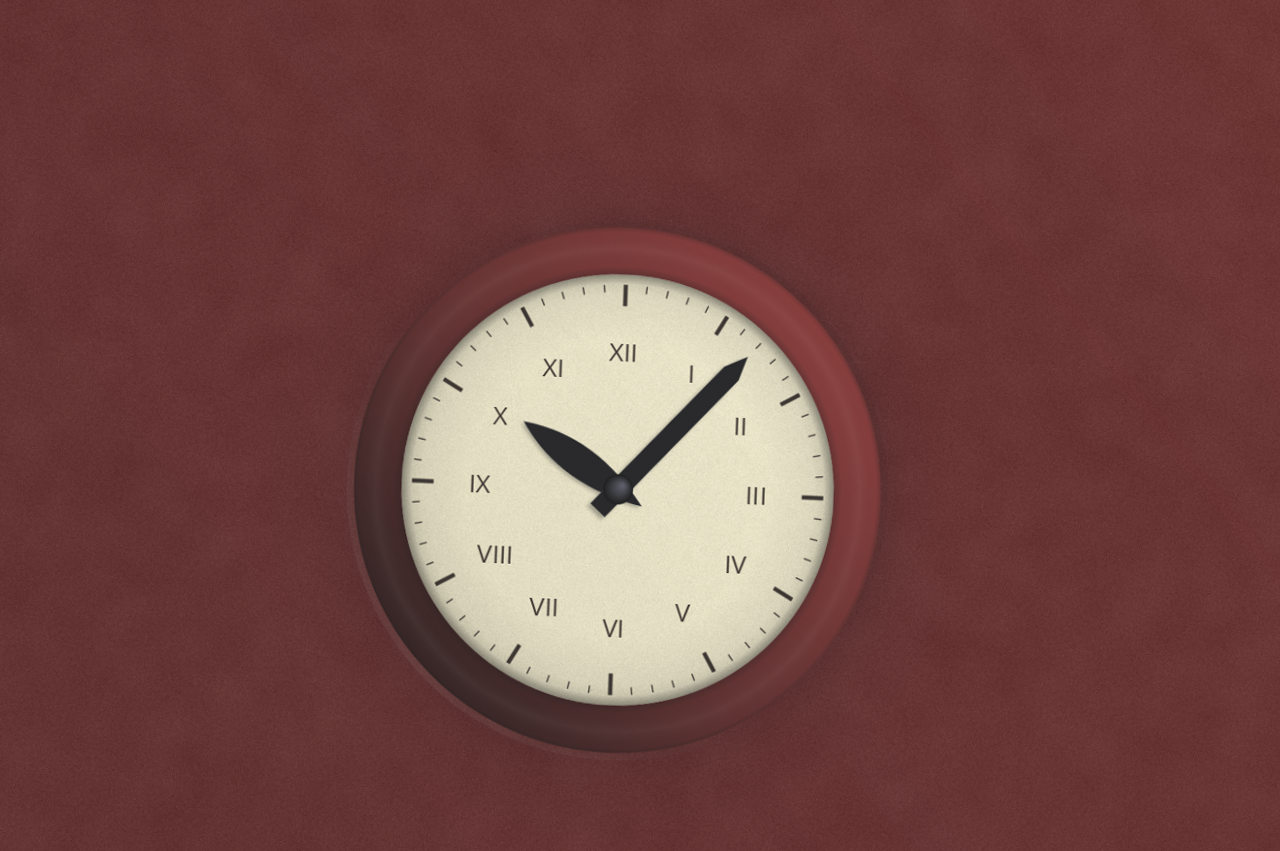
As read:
10.07
